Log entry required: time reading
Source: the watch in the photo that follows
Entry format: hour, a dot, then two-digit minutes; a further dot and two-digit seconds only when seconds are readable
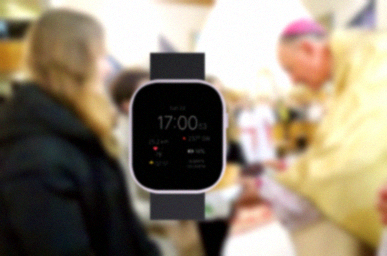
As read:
17.00
